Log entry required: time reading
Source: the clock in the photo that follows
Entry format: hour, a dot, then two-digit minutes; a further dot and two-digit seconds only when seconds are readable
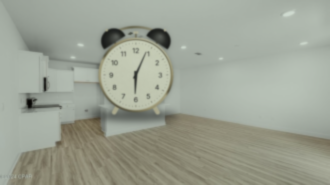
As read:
6.04
